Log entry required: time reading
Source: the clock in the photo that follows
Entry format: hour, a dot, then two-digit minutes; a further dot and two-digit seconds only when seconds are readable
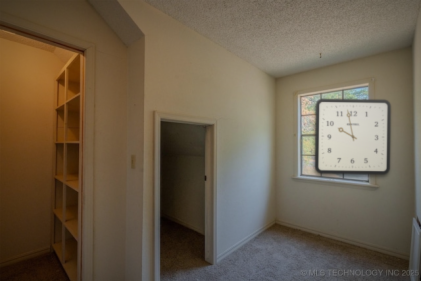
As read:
9.58
